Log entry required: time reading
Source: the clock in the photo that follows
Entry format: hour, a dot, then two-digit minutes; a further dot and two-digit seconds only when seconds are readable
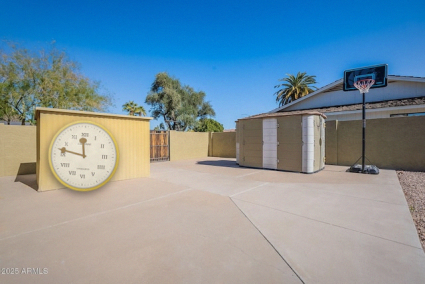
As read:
11.47
